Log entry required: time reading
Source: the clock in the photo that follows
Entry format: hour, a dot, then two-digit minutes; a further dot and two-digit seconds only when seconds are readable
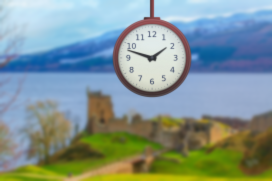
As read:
1.48
